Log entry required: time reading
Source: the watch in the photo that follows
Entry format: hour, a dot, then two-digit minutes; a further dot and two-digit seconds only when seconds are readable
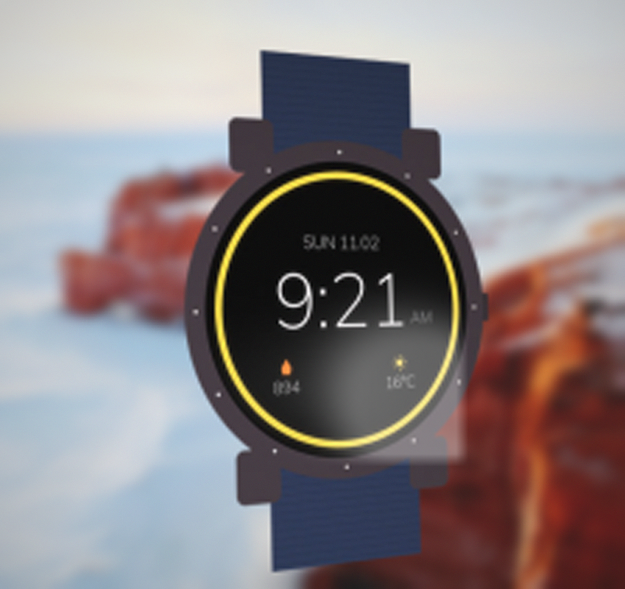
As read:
9.21
